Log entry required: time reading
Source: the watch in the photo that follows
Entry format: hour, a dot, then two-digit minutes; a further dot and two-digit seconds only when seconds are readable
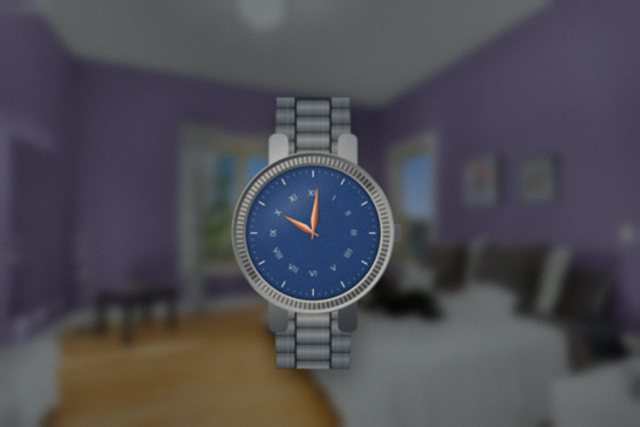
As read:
10.01
